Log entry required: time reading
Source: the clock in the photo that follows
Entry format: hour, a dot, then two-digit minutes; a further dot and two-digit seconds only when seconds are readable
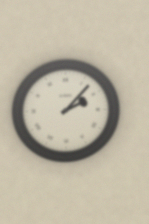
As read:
2.07
